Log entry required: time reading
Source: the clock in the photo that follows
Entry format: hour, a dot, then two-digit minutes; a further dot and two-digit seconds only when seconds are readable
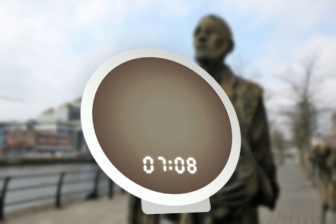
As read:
7.08
